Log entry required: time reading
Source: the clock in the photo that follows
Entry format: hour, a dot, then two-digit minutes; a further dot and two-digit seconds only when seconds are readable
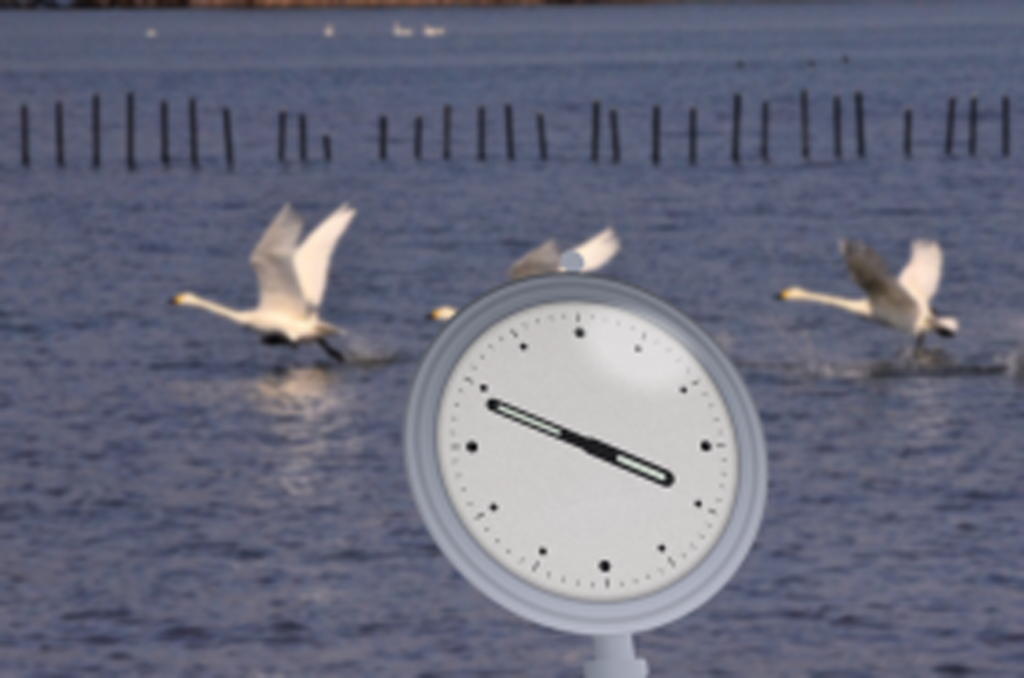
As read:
3.49
